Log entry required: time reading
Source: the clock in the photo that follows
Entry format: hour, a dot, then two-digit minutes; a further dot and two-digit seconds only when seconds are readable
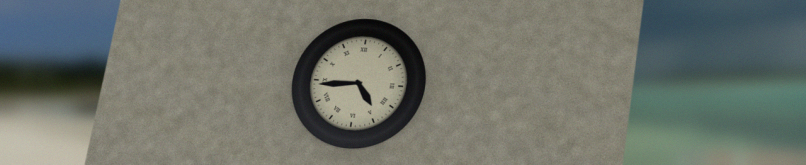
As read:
4.44
